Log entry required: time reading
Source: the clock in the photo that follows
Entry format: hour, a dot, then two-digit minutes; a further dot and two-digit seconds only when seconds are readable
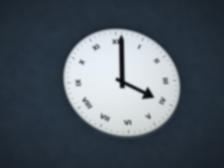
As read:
4.01
